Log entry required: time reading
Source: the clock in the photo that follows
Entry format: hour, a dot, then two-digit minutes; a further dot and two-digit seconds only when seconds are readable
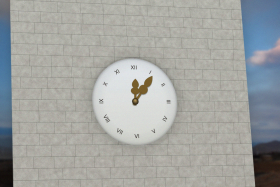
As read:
12.06
